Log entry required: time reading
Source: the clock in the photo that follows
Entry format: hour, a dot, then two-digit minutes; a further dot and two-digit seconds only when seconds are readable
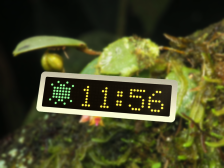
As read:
11.56
